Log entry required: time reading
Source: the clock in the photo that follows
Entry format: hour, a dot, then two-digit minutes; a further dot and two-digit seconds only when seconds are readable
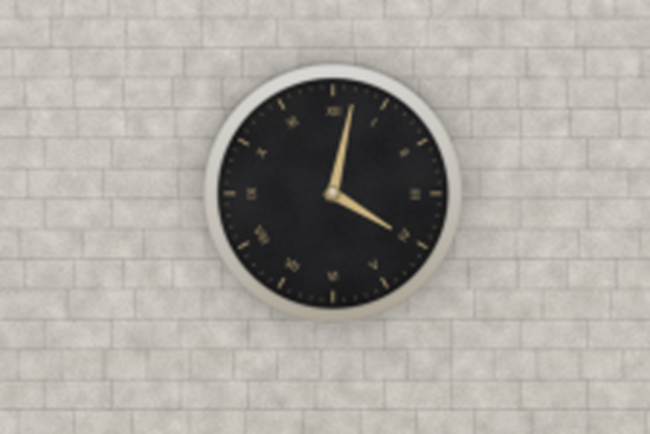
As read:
4.02
